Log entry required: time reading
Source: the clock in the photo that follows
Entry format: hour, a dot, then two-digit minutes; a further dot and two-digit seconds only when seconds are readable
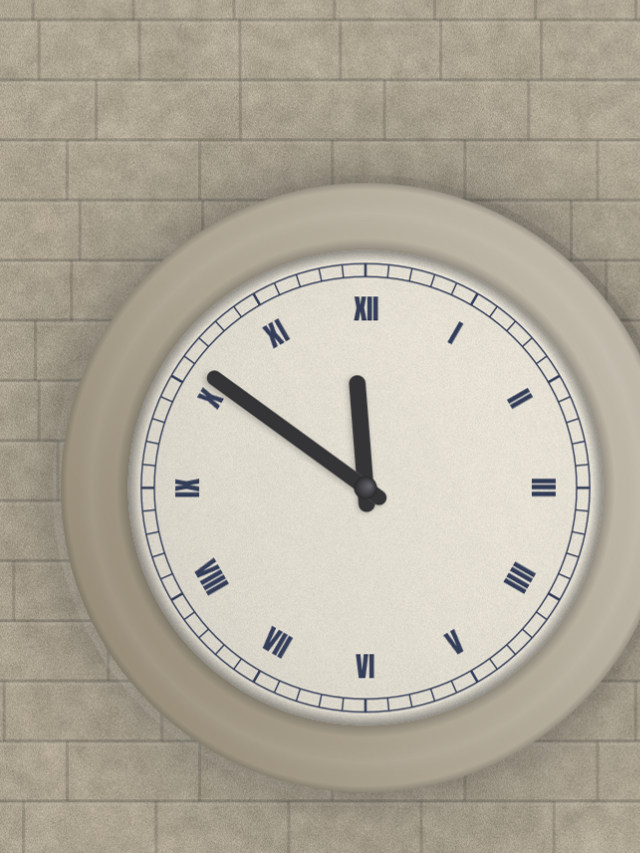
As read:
11.51
